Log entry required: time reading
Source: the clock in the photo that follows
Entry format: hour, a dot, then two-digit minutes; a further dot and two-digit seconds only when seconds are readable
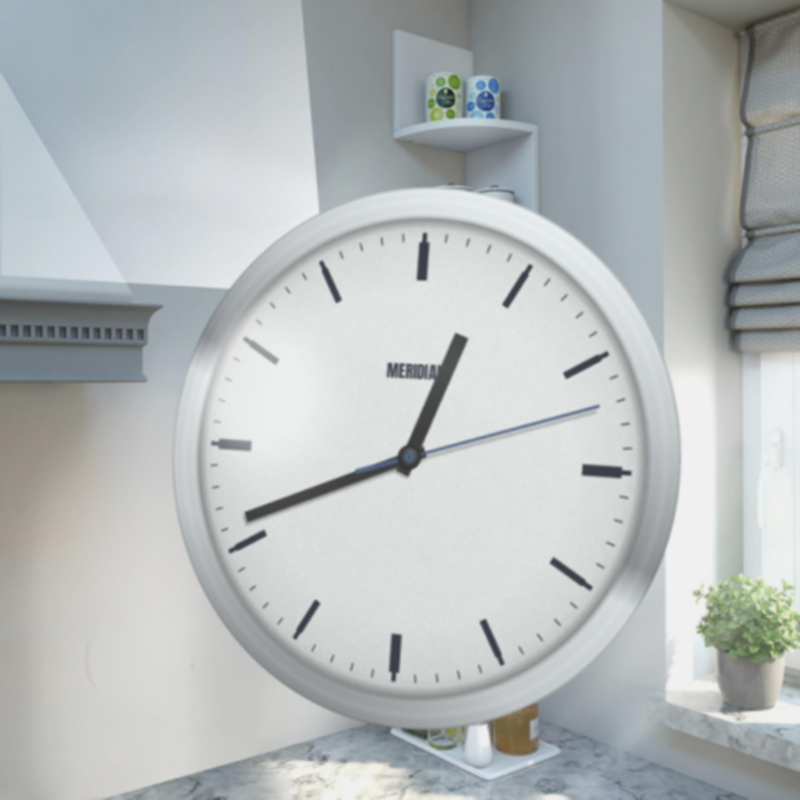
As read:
12.41.12
